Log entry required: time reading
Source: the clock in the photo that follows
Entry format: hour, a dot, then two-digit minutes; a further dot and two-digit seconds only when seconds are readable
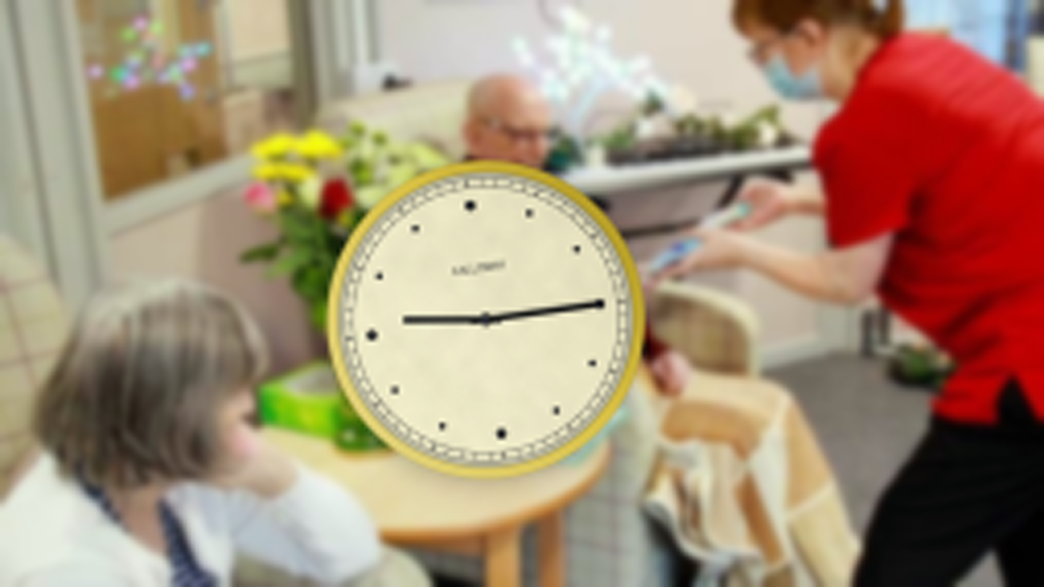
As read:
9.15
